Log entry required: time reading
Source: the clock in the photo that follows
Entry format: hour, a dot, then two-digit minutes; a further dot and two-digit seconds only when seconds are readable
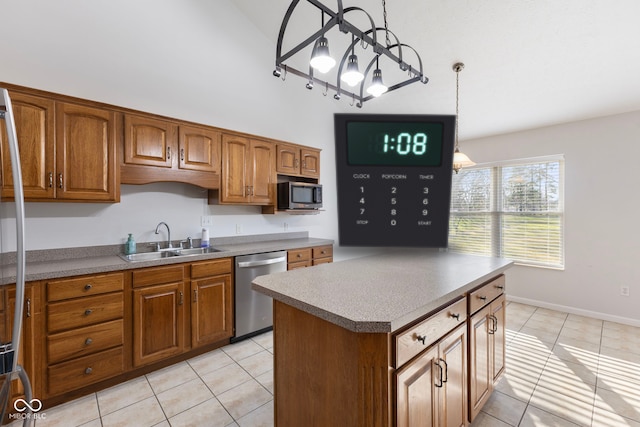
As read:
1.08
